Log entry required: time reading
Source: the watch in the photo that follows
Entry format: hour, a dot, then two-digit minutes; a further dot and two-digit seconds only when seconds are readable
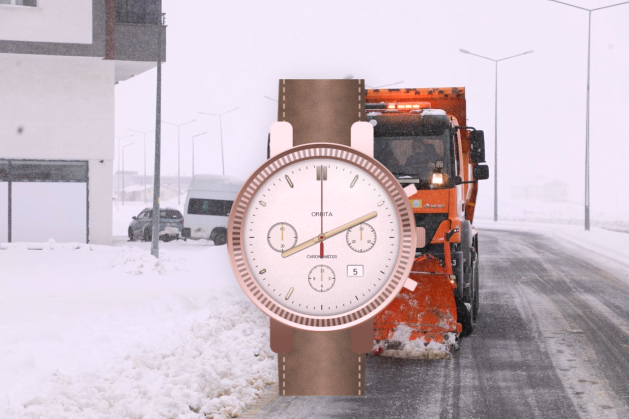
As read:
8.11
